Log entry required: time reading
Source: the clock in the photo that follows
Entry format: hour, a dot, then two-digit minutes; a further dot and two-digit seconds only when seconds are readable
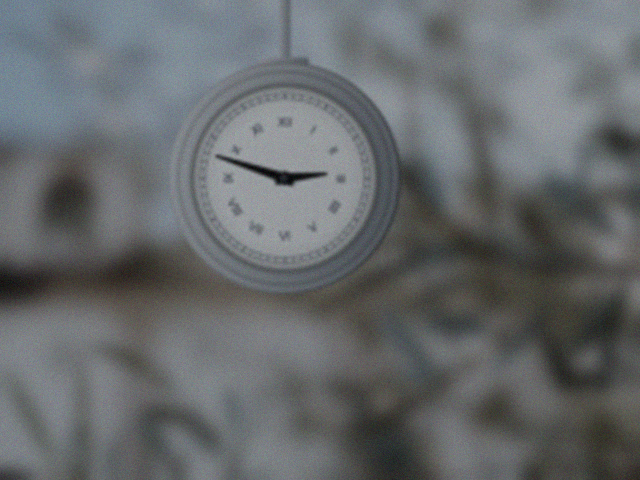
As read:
2.48
